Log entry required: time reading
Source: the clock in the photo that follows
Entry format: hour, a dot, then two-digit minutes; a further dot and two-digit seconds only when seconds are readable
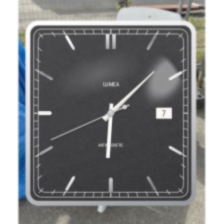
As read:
6.07.41
